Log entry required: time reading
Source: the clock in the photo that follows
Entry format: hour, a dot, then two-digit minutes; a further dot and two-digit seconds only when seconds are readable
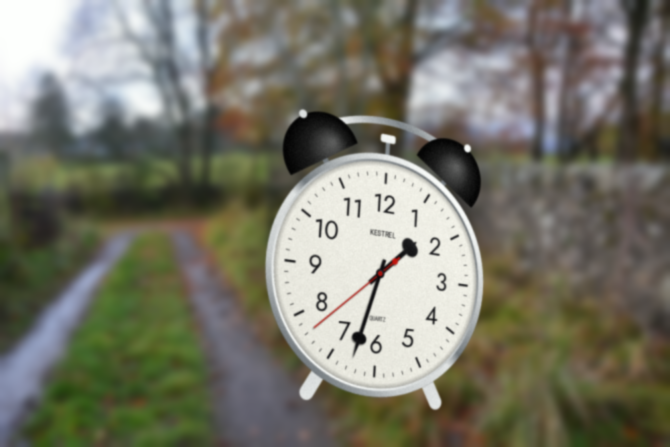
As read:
1.32.38
